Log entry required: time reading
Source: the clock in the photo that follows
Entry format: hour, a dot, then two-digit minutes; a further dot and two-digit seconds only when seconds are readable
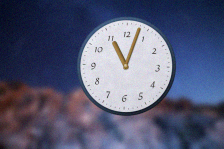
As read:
11.03
